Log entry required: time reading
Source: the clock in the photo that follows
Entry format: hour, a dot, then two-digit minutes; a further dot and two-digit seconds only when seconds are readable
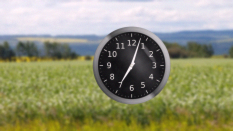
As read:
7.03
